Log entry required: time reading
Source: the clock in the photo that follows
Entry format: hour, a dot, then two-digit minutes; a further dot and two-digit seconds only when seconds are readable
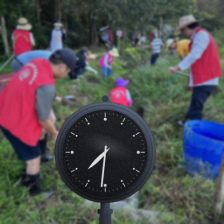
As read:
7.31
